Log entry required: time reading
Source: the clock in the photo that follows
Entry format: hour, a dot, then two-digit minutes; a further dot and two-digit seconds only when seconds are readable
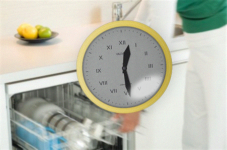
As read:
12.29
